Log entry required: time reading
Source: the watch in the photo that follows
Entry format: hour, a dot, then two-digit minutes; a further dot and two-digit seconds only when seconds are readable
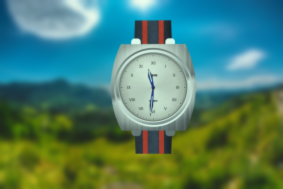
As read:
11.31
